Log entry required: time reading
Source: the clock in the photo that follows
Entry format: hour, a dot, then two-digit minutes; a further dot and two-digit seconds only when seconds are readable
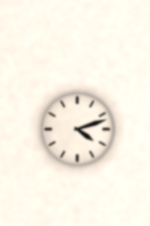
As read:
4.12
